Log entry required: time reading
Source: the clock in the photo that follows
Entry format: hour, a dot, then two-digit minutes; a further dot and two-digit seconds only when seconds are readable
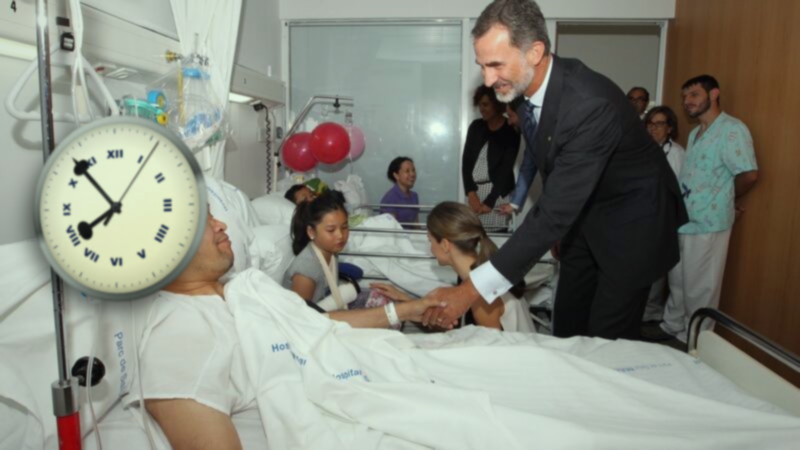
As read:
7.53.06
